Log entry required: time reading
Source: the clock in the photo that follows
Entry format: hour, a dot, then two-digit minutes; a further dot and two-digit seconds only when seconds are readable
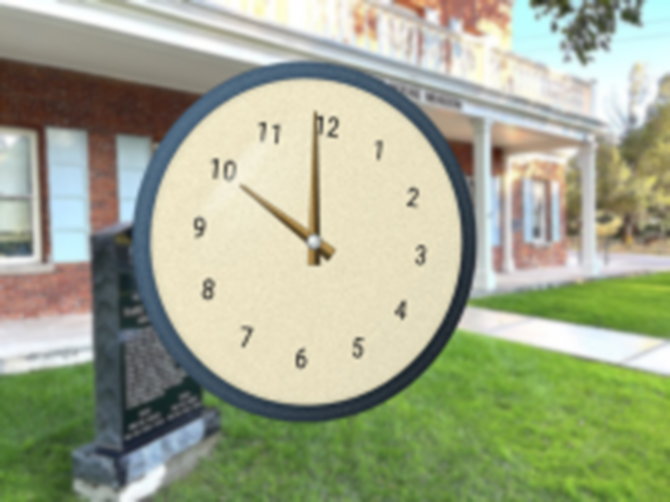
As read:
9.59
